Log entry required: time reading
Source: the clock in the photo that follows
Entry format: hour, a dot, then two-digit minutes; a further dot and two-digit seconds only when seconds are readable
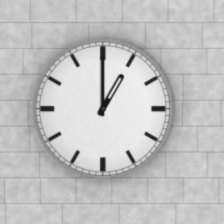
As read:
1.00
